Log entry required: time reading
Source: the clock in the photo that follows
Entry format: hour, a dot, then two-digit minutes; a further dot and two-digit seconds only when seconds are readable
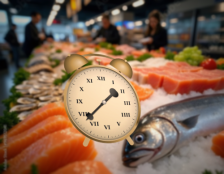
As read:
1.38
